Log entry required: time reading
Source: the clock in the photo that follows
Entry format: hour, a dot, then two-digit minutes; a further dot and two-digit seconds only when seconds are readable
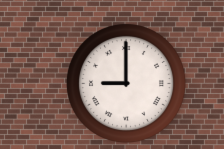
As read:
9.00
